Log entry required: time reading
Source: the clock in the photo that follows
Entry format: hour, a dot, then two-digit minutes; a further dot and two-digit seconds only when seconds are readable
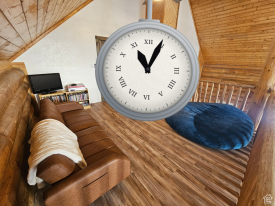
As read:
11.04
